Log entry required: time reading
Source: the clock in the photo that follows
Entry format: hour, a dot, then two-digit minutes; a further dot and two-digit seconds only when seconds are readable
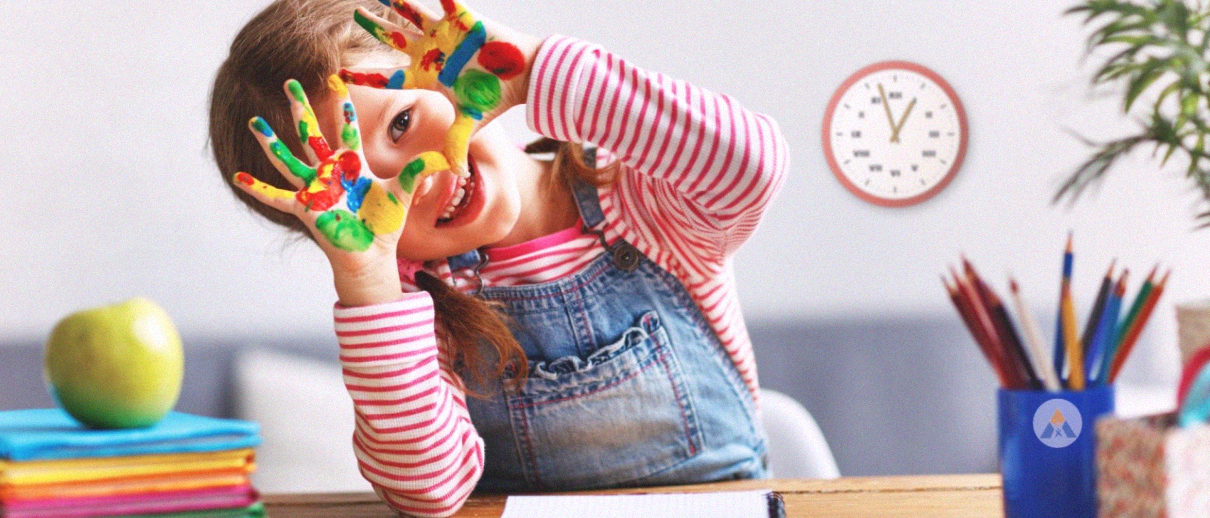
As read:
12.57
